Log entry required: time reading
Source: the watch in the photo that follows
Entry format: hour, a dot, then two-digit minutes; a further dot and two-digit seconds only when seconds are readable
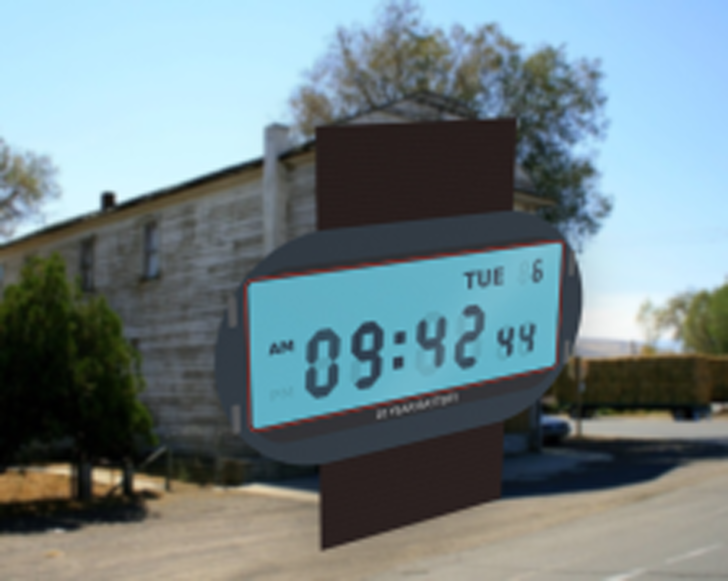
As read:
9.42.44
